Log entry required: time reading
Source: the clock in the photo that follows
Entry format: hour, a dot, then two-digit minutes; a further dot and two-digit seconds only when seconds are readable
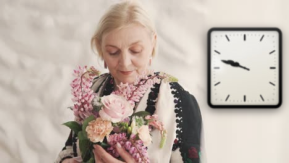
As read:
9.48
